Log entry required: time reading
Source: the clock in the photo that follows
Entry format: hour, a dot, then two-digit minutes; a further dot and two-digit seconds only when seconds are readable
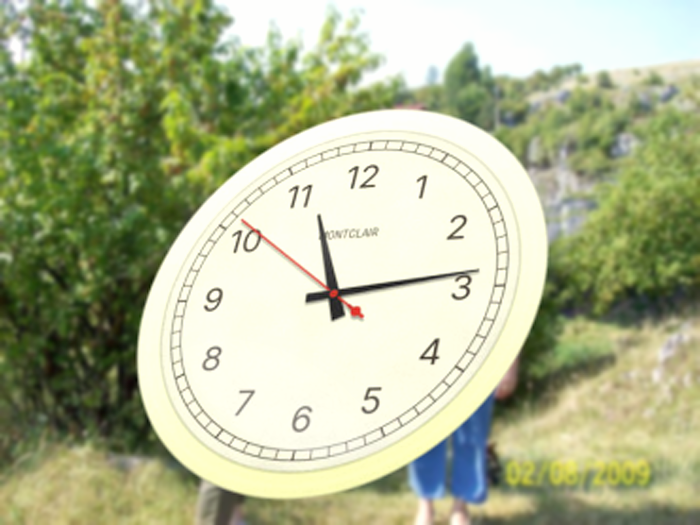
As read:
11.13.51
